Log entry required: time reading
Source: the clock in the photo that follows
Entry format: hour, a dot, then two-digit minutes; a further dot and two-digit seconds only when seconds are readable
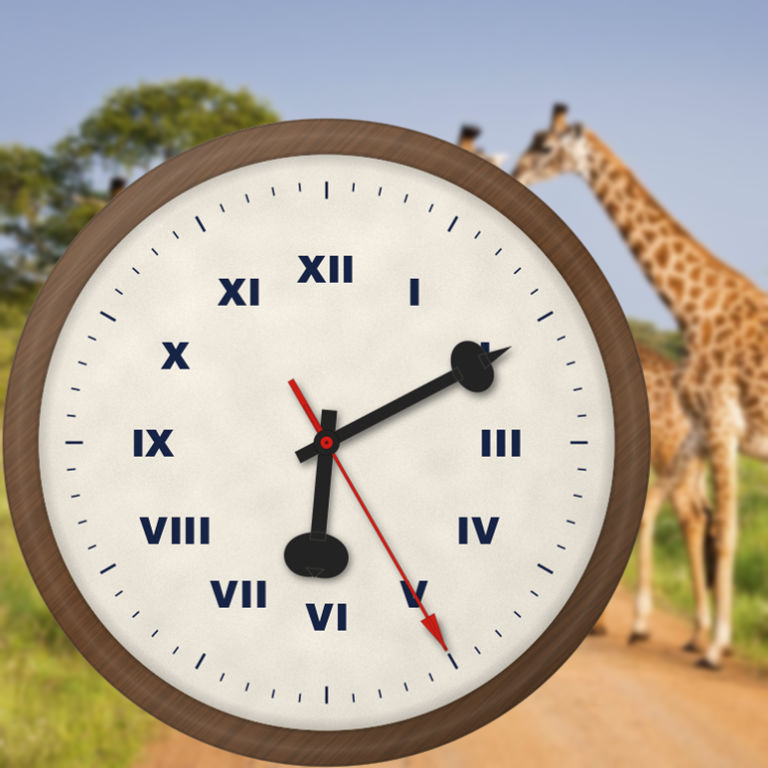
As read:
6.10.25
